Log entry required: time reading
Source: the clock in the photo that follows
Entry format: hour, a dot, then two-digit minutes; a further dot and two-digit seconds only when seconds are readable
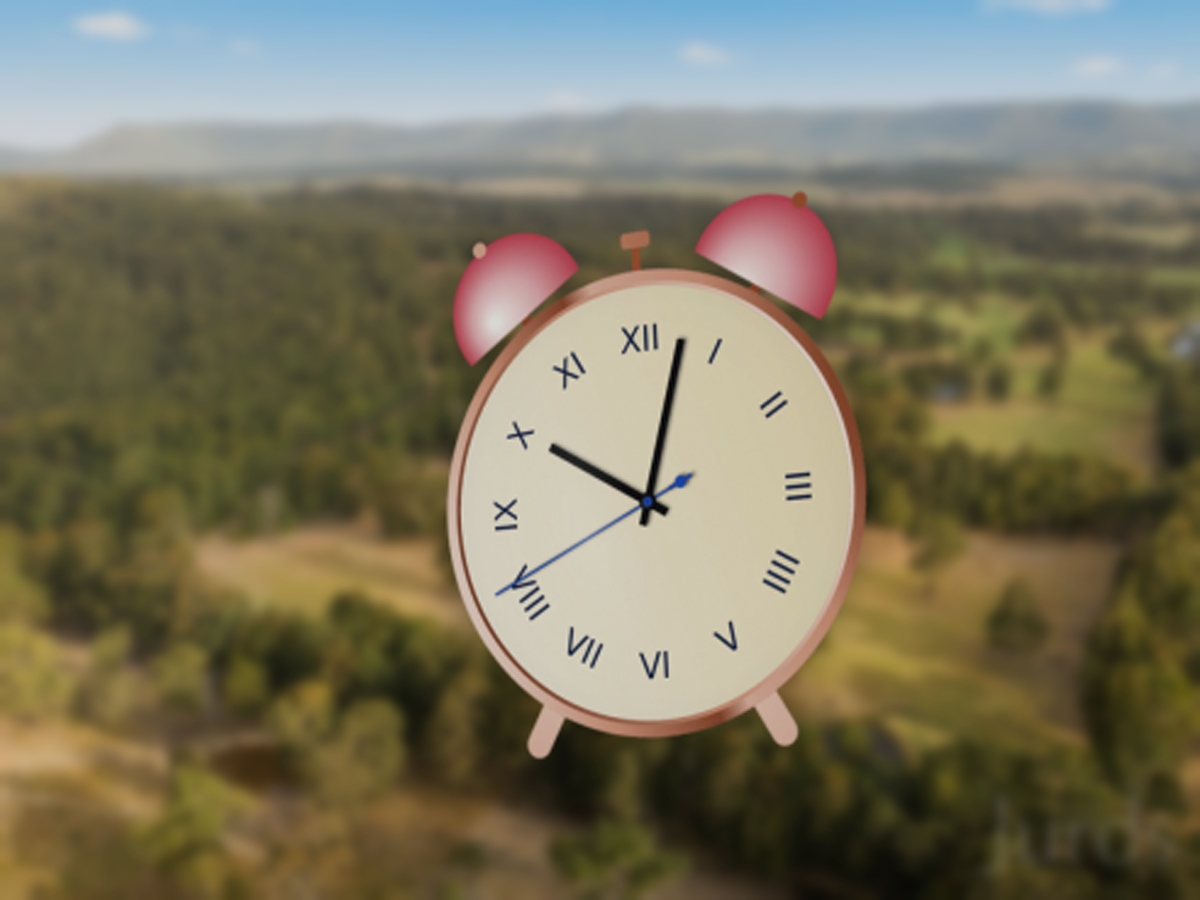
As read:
10.02.41
